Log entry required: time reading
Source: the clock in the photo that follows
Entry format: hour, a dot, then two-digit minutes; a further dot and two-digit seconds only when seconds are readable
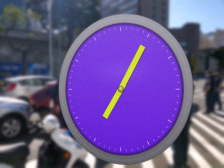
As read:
7.05
